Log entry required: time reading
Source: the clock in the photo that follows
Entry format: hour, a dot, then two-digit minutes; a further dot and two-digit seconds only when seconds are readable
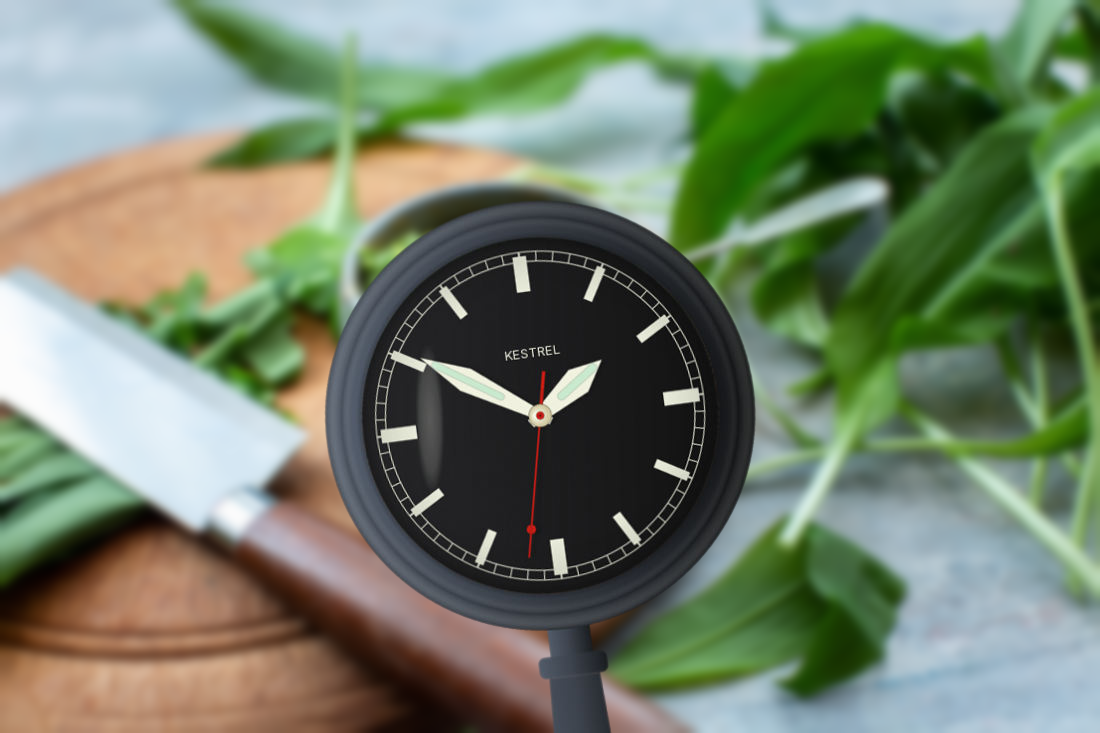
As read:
1.50.32
